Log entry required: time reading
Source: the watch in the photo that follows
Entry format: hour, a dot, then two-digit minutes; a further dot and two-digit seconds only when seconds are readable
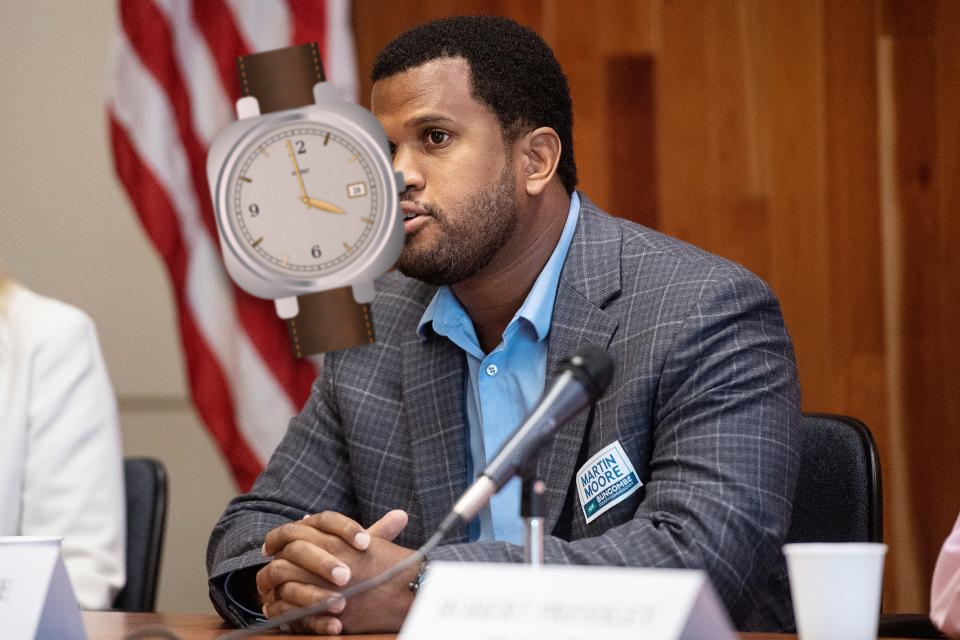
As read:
3.59
